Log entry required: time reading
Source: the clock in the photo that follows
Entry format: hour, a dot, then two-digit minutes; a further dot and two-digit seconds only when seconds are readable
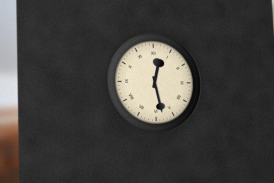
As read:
12.28
